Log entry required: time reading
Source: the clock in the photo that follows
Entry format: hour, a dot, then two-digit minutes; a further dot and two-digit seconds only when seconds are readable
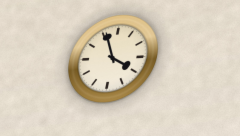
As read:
3.56
